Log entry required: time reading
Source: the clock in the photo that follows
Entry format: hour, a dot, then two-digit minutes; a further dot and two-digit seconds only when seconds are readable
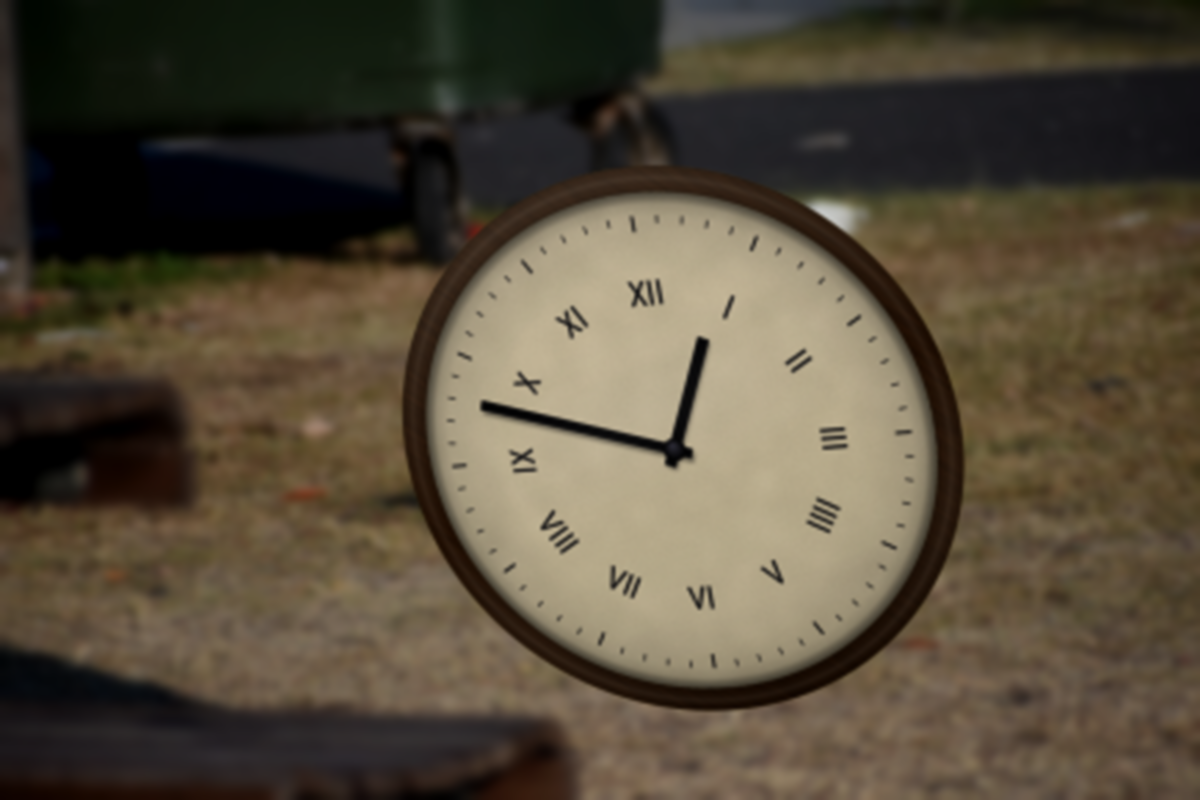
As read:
12.48
